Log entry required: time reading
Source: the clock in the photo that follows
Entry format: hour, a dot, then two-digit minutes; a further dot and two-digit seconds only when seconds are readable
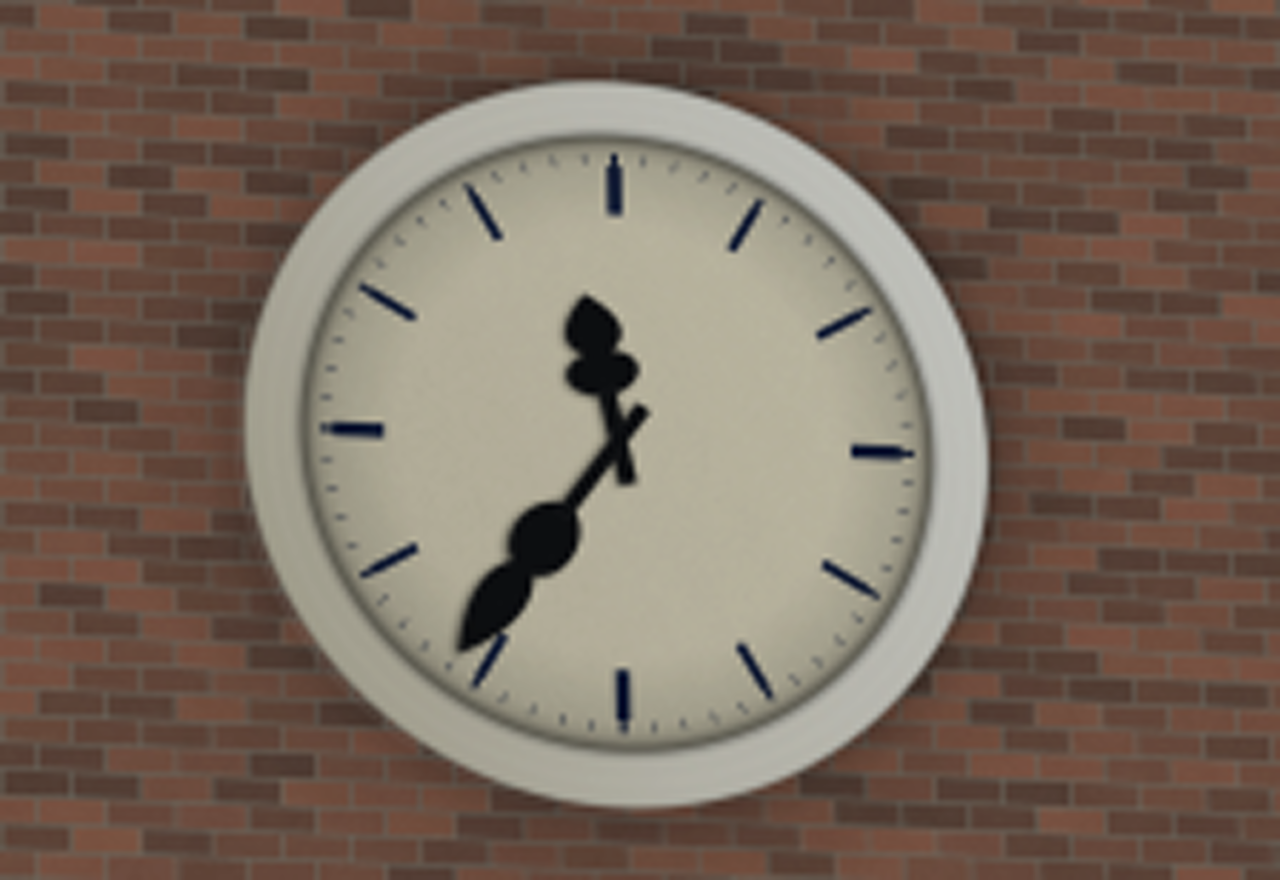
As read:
11.36
